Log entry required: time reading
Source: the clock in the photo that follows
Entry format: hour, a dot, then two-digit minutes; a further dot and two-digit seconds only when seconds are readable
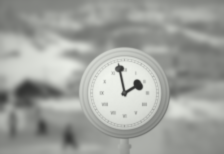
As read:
1.58
